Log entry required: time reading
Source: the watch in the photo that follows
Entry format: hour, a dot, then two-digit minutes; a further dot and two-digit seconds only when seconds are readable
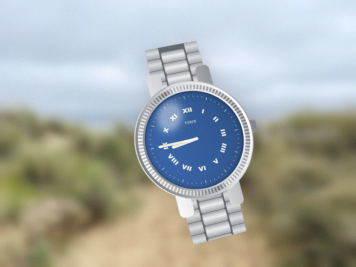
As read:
8.45
